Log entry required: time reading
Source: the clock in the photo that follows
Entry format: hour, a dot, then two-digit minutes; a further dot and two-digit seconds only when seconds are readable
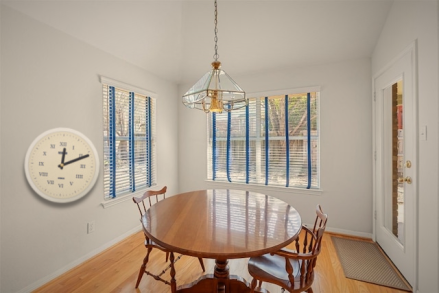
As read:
12.11
